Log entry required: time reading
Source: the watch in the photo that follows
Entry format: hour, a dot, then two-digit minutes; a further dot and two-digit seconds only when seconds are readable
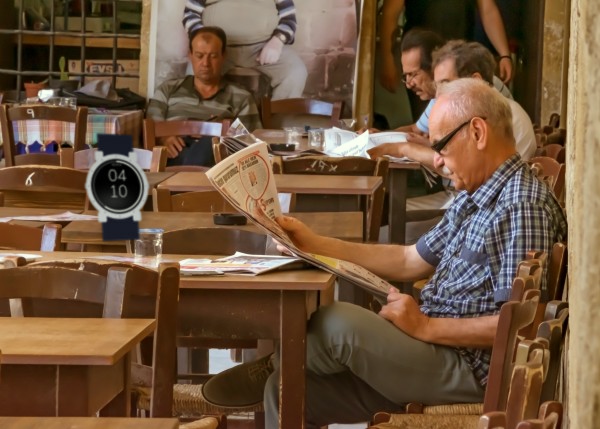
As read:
4.10
